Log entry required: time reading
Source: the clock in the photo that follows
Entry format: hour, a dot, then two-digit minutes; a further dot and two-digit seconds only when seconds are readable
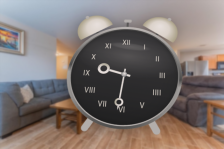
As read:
9.31
